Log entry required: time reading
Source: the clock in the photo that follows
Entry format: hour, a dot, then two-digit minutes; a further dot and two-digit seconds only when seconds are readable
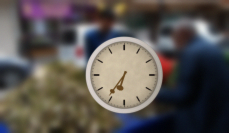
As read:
6.36
